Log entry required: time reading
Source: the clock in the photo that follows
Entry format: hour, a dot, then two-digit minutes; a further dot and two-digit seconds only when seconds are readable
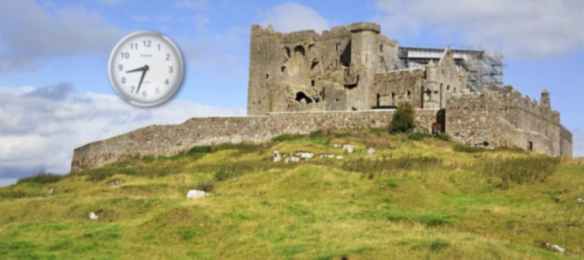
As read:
8.33
